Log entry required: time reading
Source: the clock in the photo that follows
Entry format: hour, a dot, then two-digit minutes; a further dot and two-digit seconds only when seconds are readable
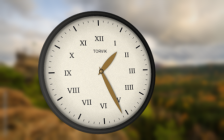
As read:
1.26
